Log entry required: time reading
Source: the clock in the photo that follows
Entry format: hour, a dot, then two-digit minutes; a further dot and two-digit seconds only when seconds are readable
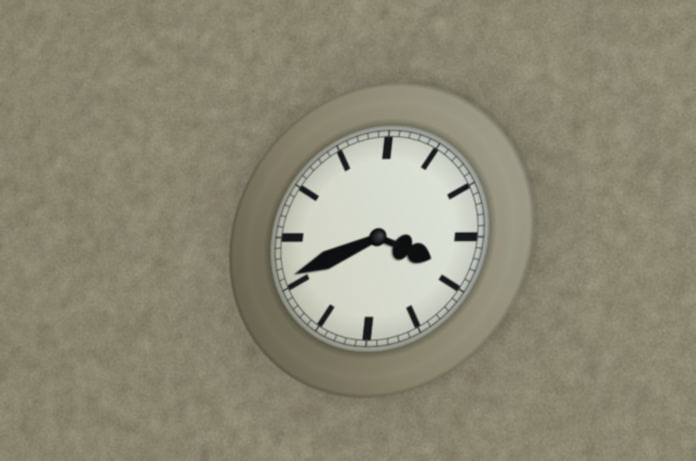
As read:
3.41
